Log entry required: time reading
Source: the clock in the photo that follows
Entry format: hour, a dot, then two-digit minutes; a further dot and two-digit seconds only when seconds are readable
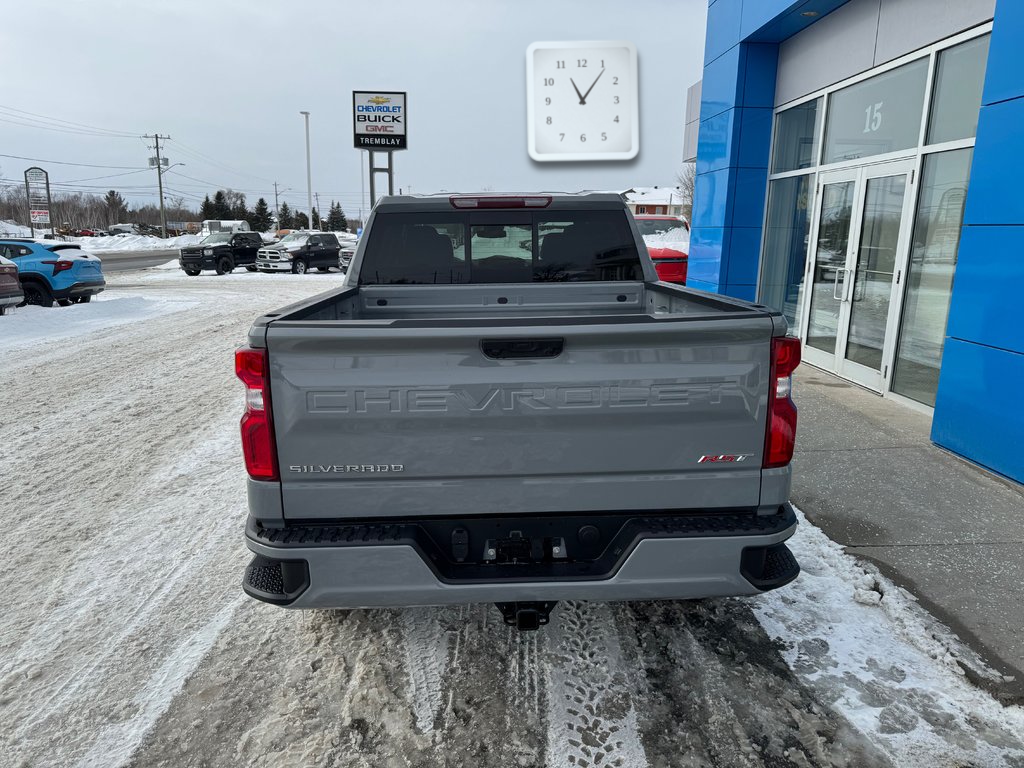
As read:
11.06
